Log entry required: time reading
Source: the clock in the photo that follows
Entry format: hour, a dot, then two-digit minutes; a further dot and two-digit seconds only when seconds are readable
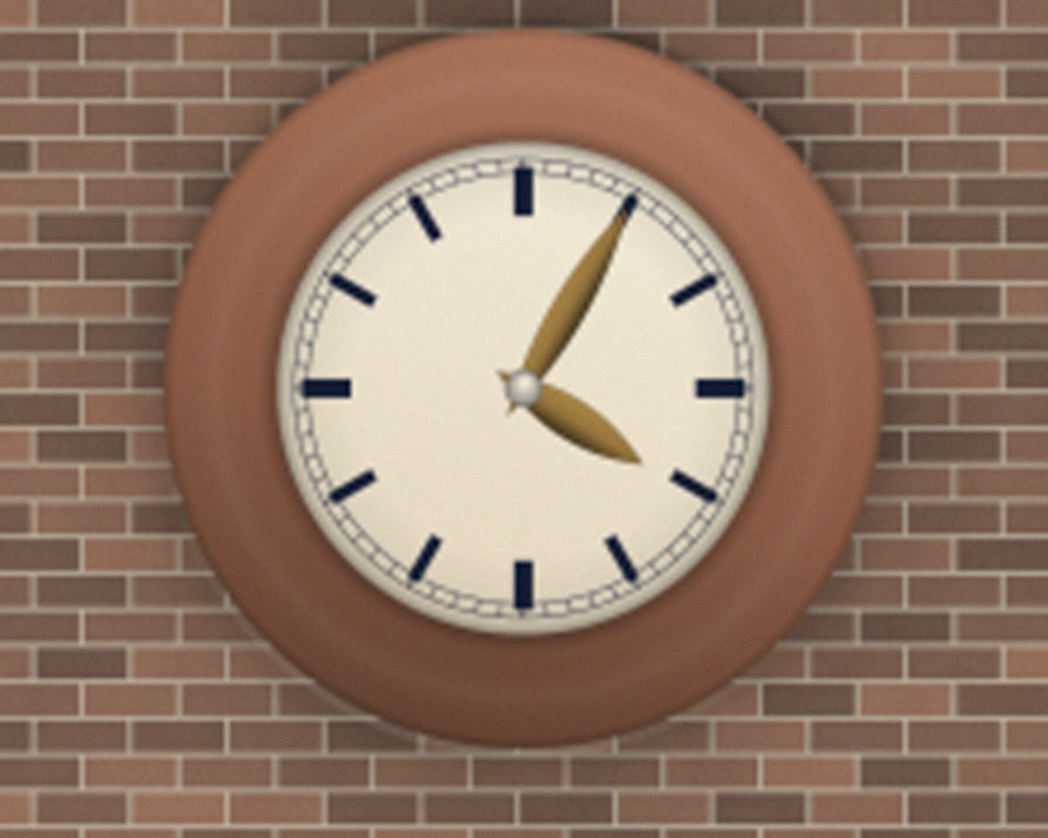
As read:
4.05
